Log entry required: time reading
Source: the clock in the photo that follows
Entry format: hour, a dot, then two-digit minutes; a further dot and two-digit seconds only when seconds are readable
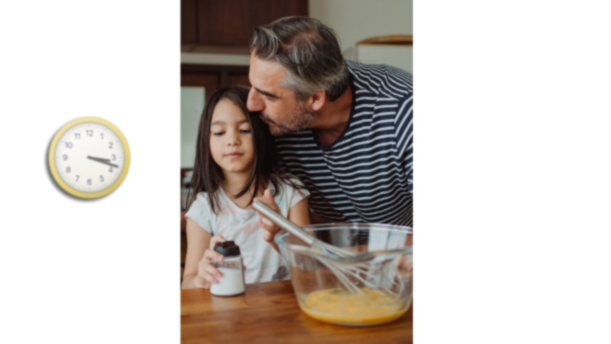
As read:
3.18
